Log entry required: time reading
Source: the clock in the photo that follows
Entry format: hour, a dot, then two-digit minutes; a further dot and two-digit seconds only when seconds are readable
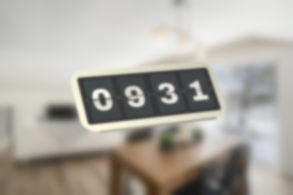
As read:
9.31
